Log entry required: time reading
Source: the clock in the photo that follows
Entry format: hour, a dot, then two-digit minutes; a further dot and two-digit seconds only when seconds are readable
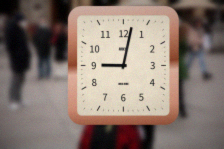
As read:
9.02
